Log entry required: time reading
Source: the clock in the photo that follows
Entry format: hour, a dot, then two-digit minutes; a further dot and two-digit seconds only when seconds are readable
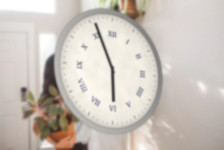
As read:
5.56
